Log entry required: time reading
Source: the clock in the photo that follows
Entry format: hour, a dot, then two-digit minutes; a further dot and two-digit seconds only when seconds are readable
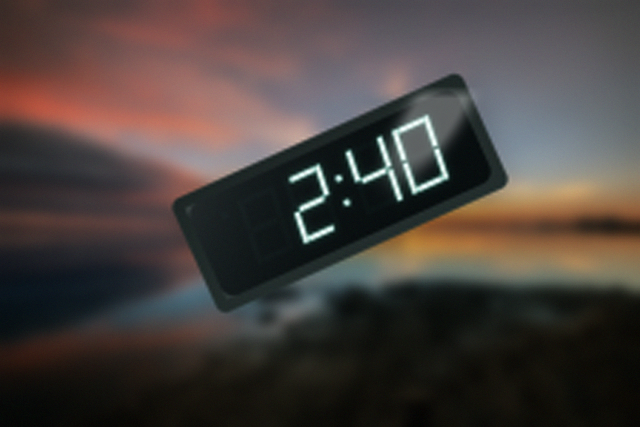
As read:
2.40
